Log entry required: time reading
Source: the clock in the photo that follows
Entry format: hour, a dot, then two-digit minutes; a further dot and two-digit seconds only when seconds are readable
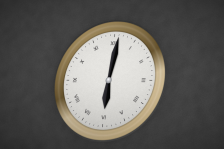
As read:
6.01
